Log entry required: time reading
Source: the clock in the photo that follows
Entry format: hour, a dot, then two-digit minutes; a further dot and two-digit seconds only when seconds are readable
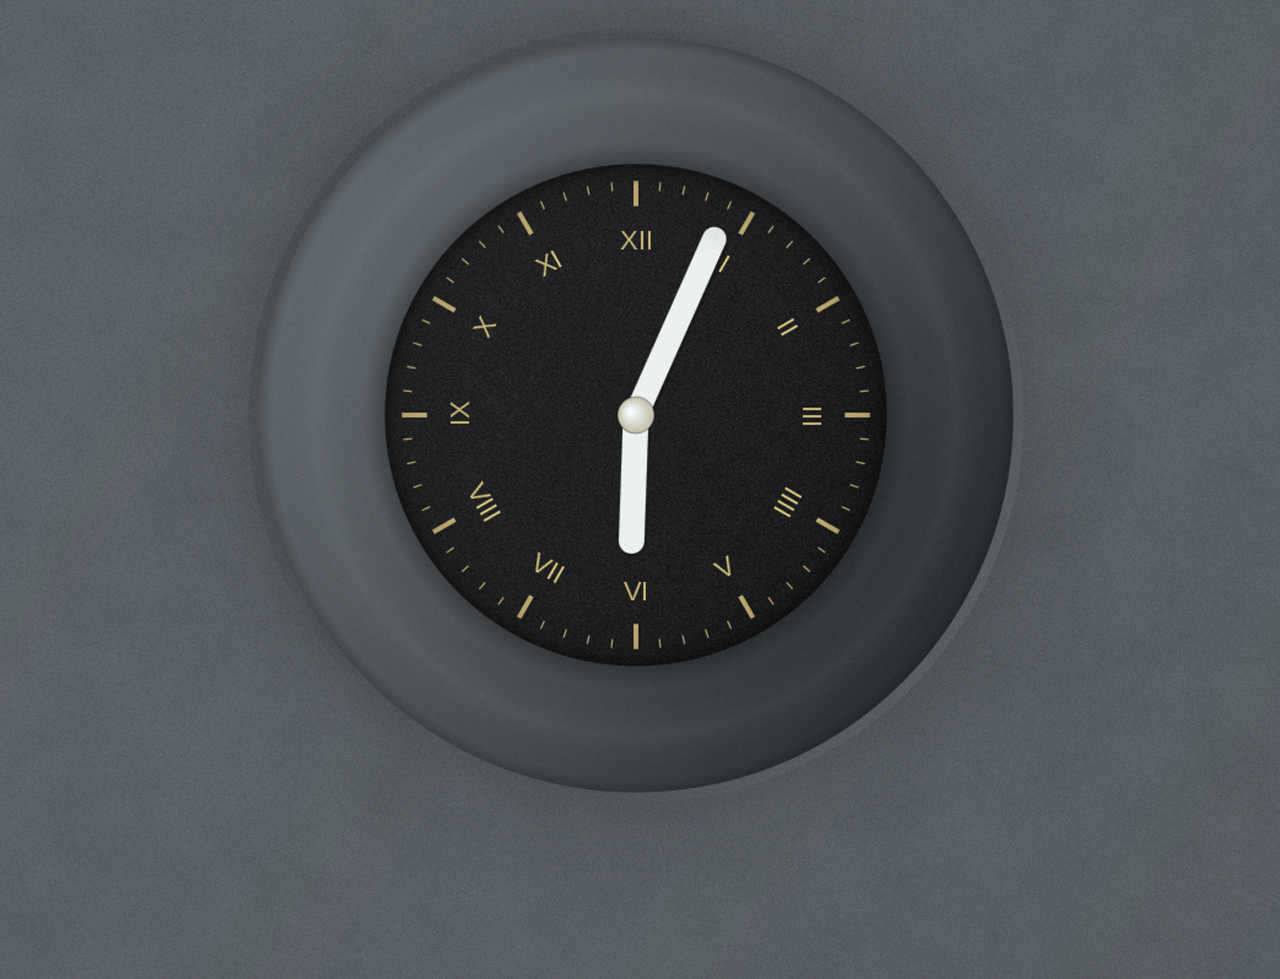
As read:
6.04
